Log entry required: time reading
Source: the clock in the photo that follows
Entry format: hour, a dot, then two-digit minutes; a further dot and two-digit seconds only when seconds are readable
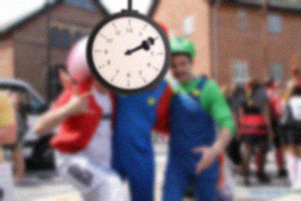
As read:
2.10
